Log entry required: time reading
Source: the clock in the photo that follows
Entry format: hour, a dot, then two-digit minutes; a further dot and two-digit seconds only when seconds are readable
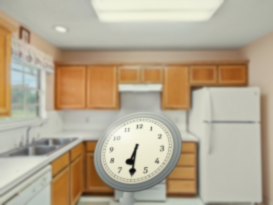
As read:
6.30
